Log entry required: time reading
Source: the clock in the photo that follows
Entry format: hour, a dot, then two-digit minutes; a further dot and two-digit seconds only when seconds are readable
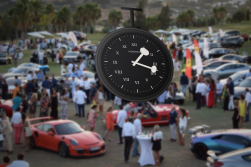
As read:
1.18
